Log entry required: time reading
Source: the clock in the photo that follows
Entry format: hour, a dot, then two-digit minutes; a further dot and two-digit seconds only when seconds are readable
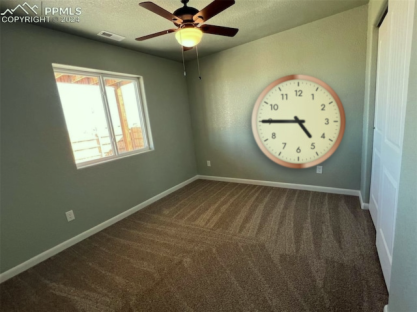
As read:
4.45
